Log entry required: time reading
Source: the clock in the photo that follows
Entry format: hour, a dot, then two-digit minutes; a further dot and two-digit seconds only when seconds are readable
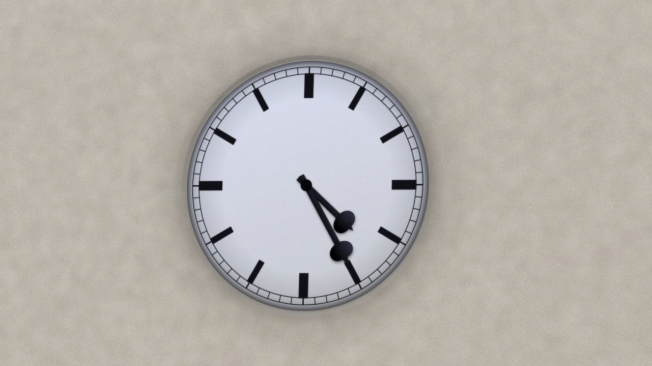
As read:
4.25
